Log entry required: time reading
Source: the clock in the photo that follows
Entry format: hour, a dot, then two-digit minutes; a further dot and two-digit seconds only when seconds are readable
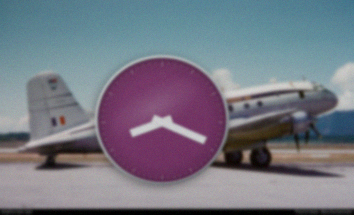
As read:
8.19
